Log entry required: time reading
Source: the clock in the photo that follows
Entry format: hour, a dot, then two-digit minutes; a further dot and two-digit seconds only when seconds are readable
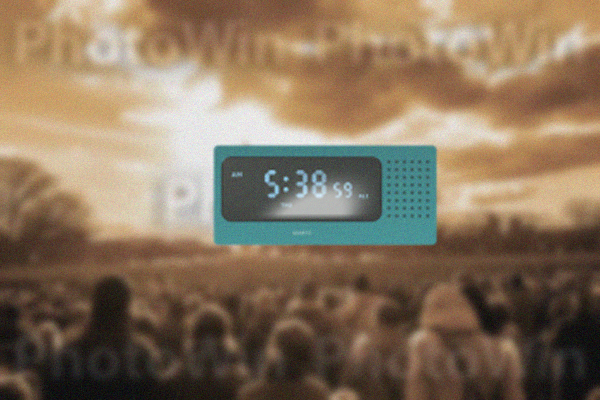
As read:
5.38.59
